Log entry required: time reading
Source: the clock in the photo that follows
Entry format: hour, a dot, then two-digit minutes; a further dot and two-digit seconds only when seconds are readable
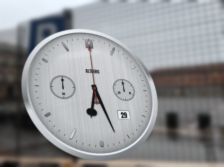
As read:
6.27
